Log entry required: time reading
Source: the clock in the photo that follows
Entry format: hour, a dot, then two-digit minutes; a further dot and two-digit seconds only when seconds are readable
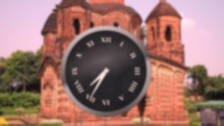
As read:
7.35
